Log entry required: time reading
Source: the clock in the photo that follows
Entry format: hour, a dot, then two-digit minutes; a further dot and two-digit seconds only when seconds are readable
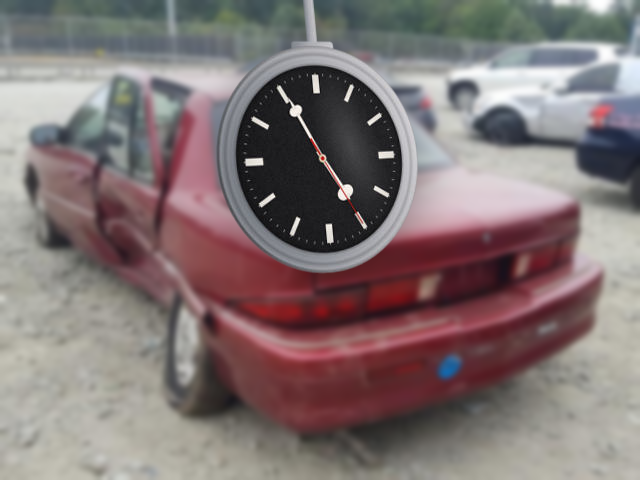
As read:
4.55.25
